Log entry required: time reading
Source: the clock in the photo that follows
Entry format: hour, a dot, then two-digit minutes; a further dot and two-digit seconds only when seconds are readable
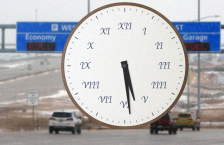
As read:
5.29
